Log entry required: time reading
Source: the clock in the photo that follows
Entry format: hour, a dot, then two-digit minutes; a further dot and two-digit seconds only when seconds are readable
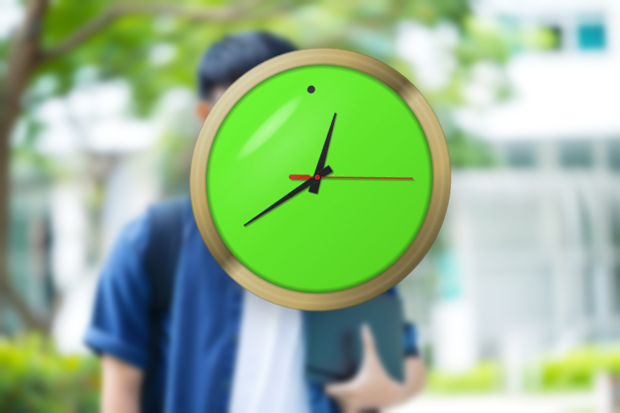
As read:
12.40.16
